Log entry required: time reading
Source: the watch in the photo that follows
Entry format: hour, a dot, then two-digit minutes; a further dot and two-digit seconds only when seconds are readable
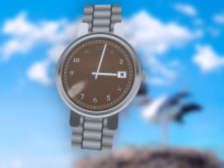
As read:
3.02
